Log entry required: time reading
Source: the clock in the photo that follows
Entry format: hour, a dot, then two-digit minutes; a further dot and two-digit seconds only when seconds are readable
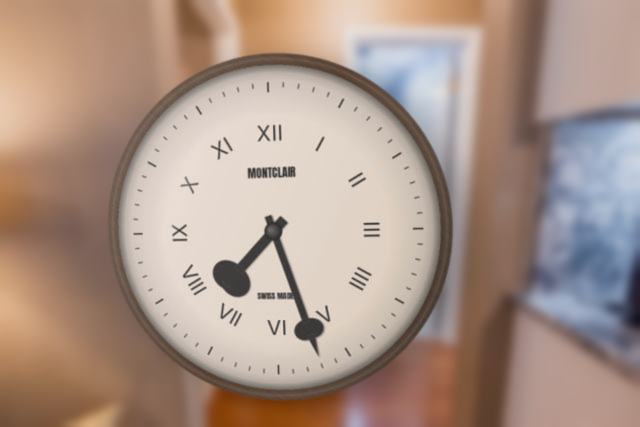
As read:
7.27
